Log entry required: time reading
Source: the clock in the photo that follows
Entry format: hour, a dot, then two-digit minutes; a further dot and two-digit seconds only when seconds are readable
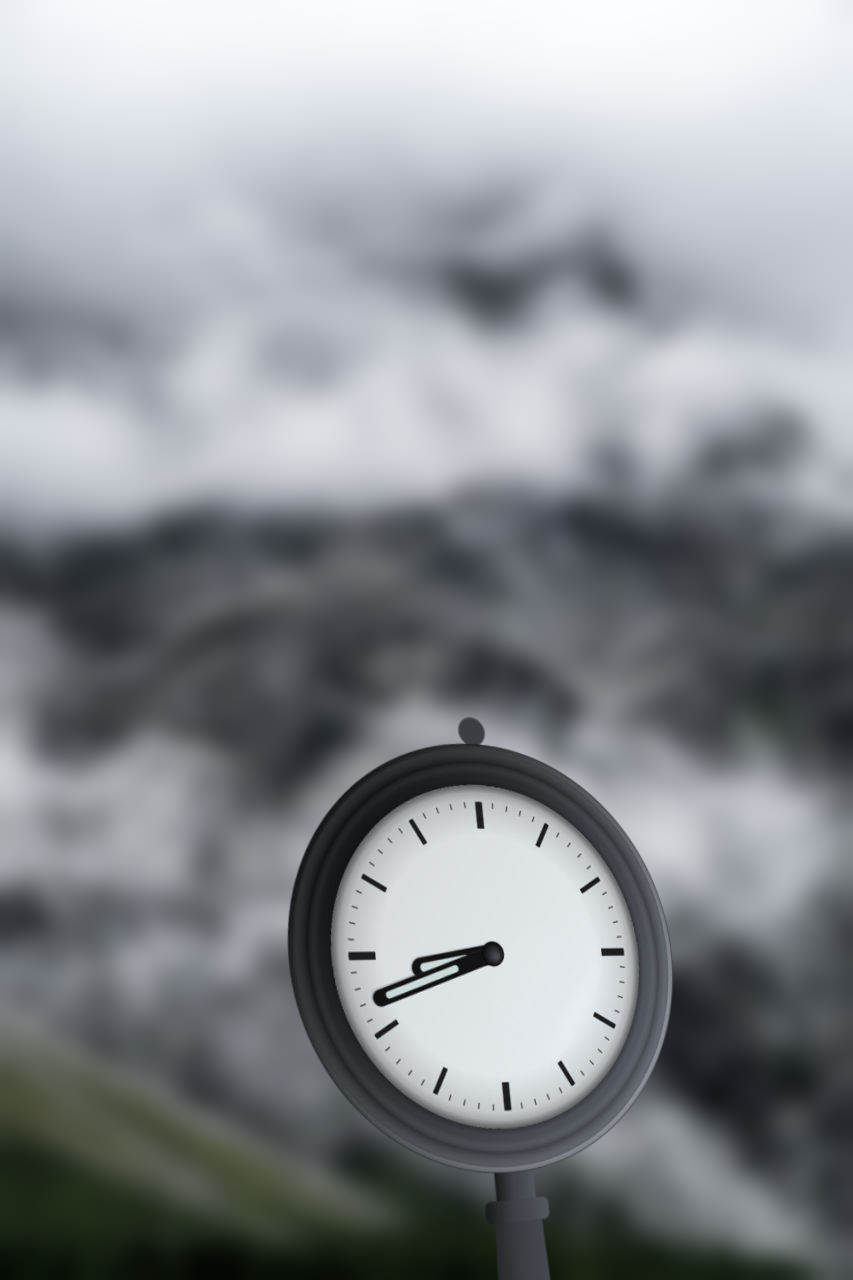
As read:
8.42
